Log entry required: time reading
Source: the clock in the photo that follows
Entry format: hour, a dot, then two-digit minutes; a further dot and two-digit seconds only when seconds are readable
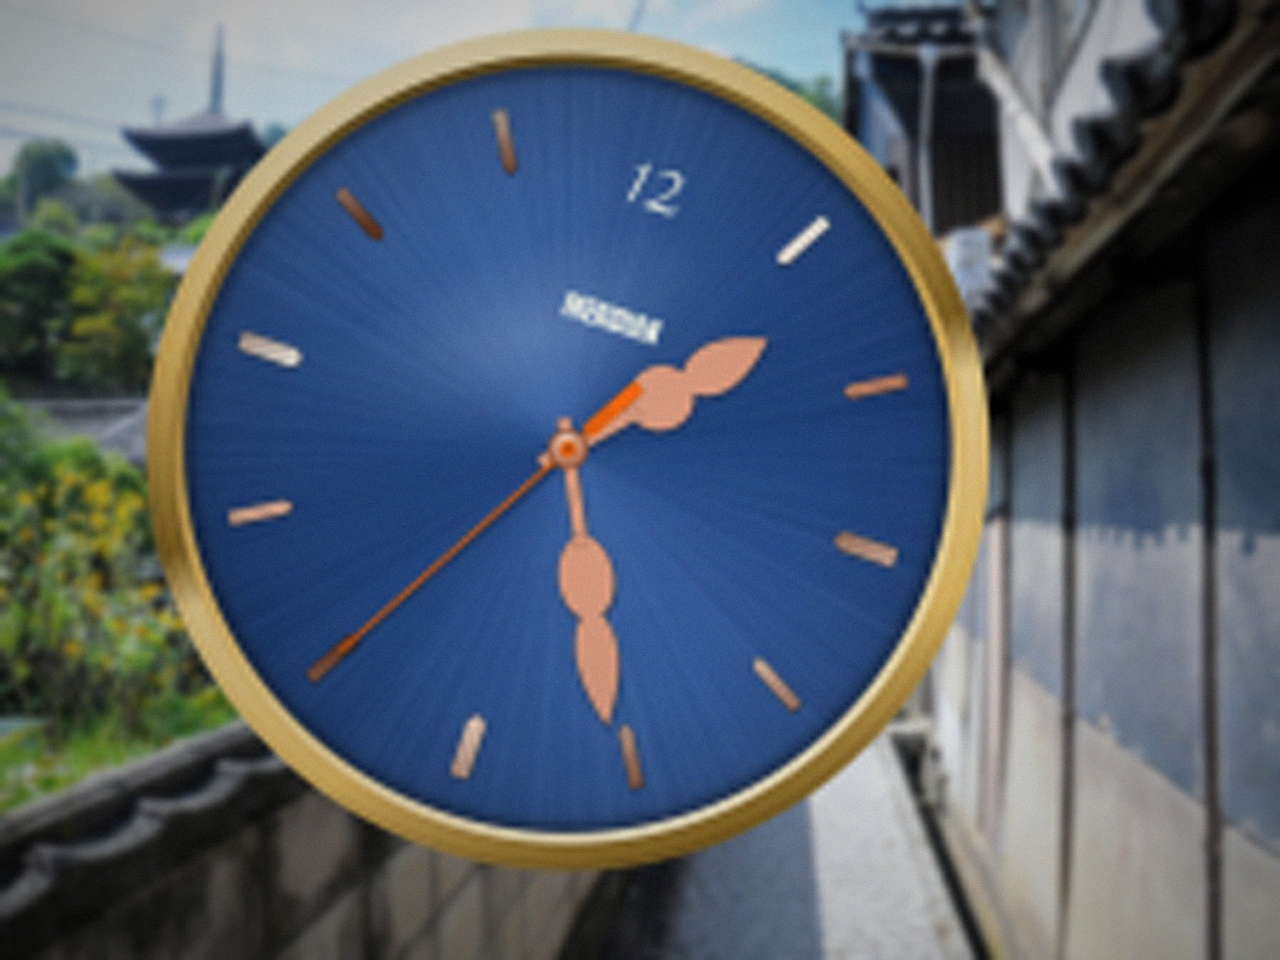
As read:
1.25.35
